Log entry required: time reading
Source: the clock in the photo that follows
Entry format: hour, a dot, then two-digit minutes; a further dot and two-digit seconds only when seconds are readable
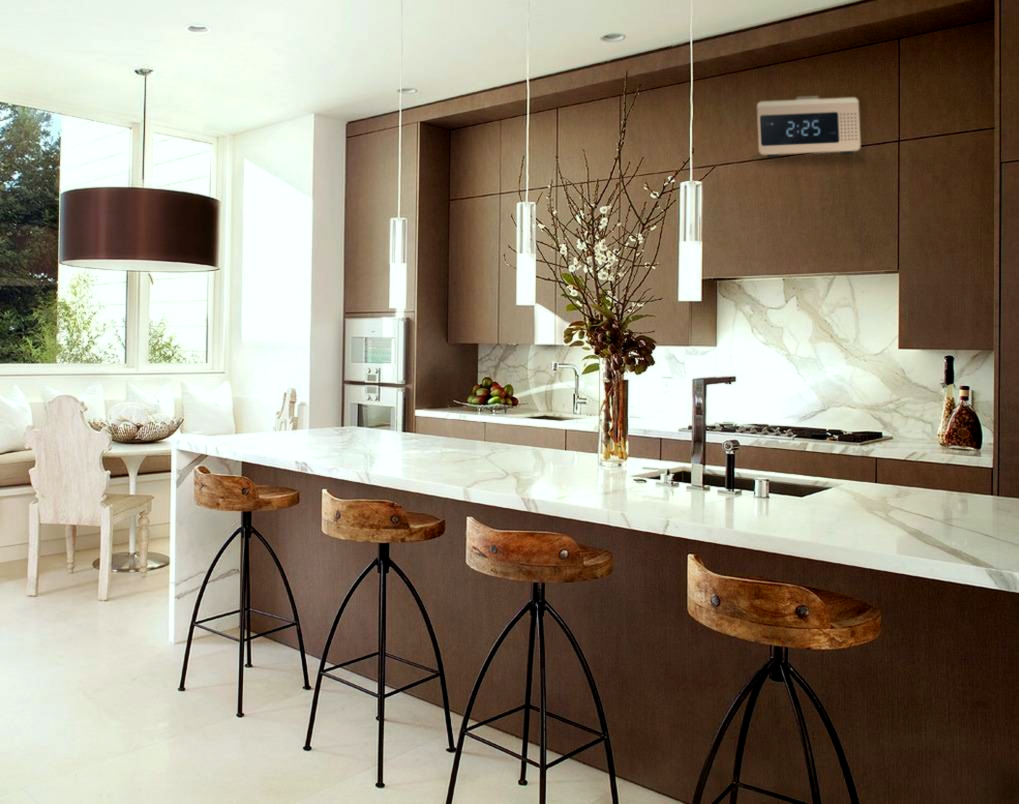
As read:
2.25
